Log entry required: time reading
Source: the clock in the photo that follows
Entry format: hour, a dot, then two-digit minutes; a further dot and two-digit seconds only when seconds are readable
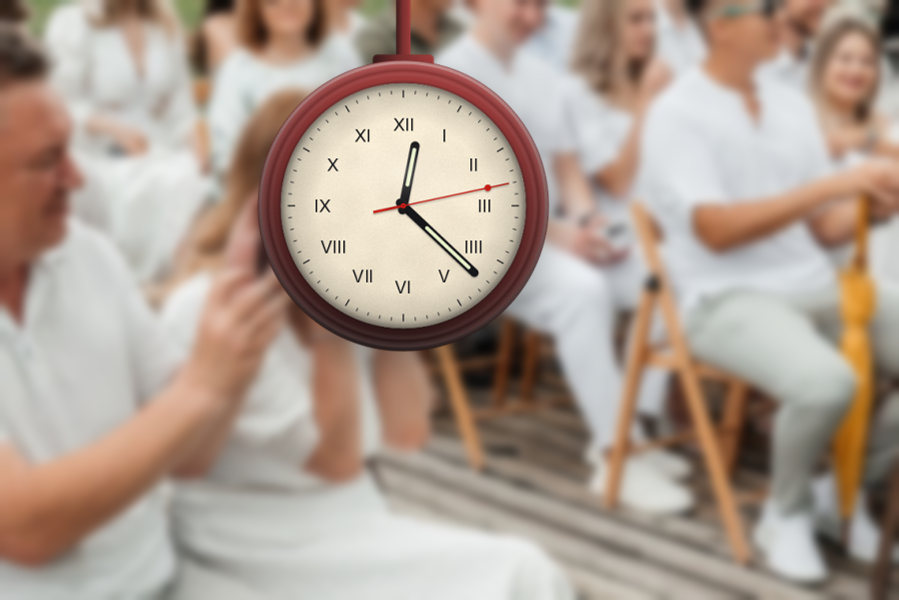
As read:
12.22.13
